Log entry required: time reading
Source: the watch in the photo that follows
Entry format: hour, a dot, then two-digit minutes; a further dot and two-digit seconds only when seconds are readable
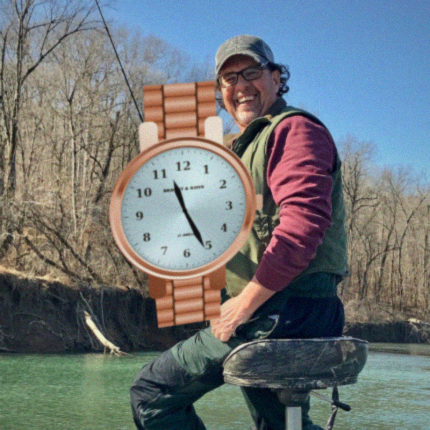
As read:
11.26
